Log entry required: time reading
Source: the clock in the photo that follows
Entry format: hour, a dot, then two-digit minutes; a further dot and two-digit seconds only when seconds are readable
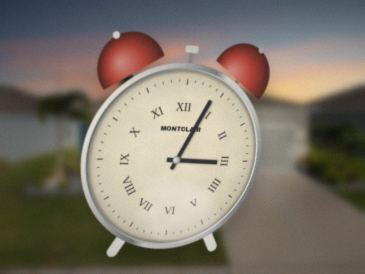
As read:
3.04
